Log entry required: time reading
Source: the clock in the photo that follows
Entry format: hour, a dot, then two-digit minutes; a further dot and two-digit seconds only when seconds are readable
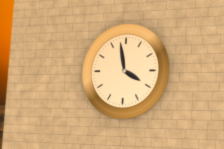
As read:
3.58
